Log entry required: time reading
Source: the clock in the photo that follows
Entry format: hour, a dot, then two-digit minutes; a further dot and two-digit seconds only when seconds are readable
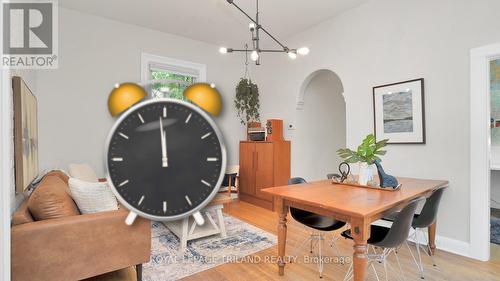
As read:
11.59
